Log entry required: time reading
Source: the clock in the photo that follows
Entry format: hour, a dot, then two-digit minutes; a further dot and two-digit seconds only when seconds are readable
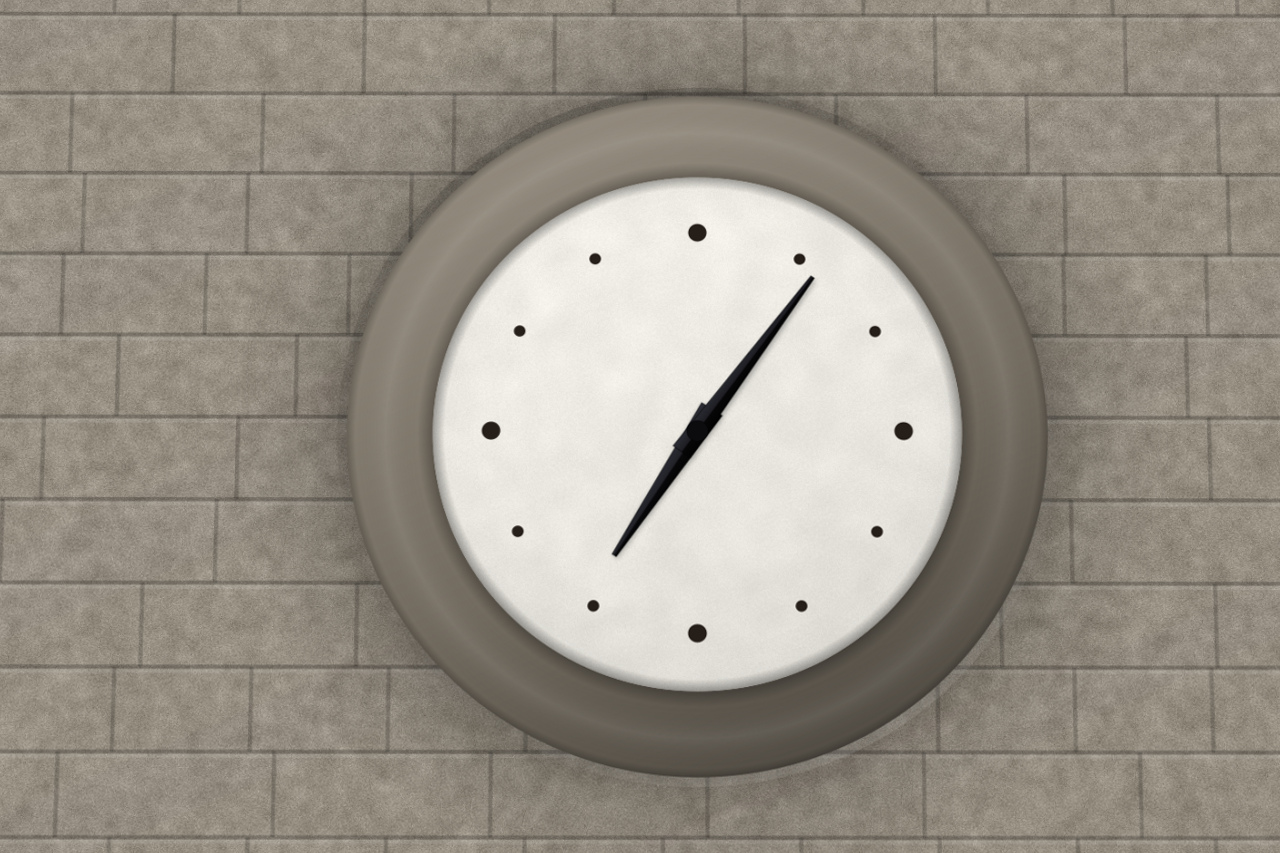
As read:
7.06
